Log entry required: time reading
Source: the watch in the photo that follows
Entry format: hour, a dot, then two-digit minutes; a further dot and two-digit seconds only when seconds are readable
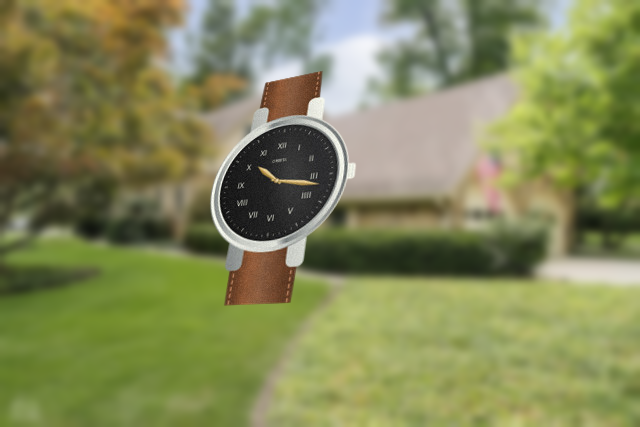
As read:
10.17
